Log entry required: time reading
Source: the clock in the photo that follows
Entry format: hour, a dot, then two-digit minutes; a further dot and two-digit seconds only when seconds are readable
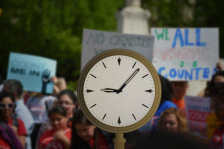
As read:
9.07
